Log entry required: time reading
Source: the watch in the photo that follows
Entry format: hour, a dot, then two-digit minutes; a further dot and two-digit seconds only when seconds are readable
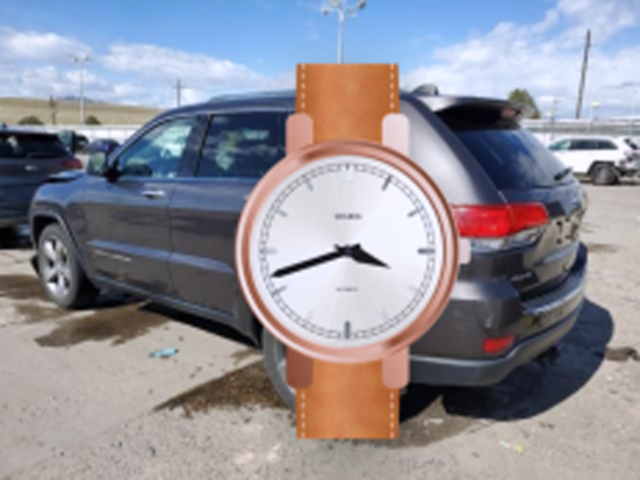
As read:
3.42
